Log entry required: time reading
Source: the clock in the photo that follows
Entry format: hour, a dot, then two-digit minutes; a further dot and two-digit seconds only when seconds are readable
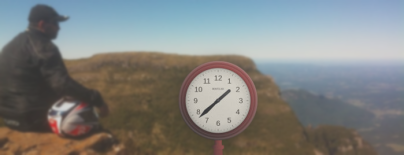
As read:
1.38
